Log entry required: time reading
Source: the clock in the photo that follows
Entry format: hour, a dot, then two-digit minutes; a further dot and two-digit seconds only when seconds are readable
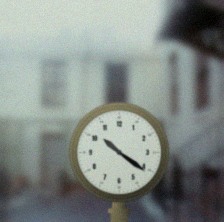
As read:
10.21
